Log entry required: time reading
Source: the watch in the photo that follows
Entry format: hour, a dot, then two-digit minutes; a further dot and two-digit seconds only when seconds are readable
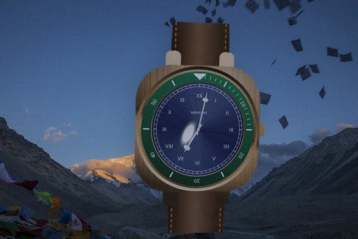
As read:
7.02
